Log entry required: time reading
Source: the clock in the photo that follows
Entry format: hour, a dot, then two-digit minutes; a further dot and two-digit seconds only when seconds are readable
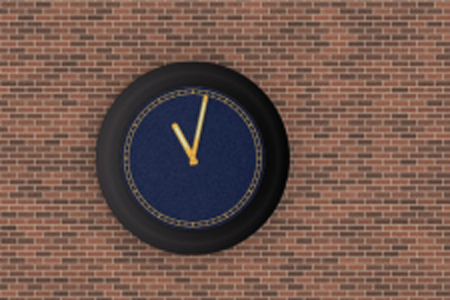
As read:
11.02
